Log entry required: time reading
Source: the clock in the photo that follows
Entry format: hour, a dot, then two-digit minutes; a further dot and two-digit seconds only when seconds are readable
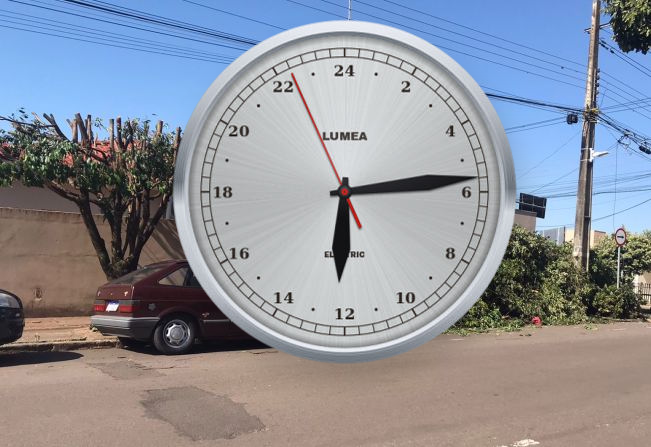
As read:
12.13.56
